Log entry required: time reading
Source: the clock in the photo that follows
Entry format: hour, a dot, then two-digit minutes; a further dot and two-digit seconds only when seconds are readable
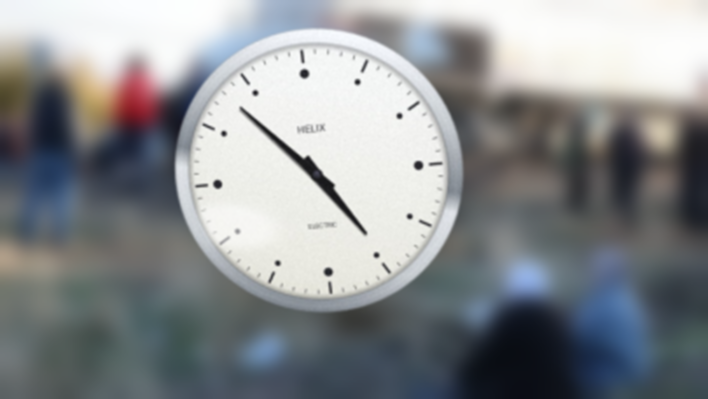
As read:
4.53
